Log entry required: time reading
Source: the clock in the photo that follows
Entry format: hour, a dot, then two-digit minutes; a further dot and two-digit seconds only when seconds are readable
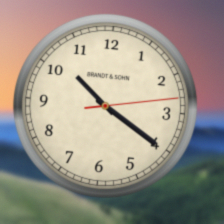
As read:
10.20.13
